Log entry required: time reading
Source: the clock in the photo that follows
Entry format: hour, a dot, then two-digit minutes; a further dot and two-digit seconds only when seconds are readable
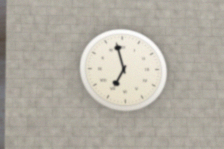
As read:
6.58
